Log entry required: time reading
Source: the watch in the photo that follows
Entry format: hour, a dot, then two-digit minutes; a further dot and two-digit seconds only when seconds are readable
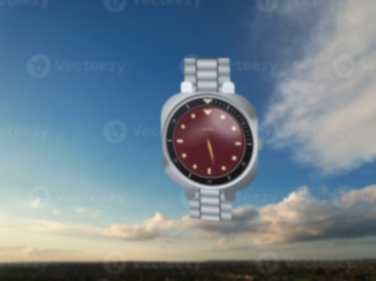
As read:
5.28
